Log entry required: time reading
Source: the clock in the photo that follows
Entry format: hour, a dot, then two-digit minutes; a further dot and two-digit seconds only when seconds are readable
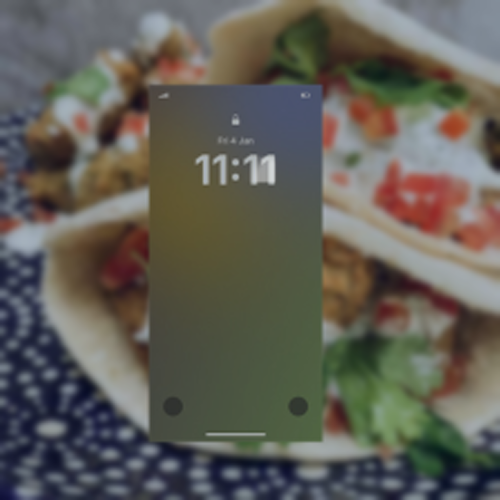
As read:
11.11
